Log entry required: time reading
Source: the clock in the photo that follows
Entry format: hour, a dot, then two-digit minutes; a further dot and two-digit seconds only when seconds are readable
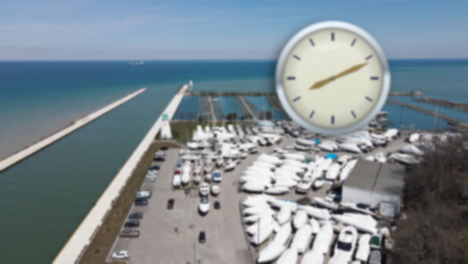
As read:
8.11
